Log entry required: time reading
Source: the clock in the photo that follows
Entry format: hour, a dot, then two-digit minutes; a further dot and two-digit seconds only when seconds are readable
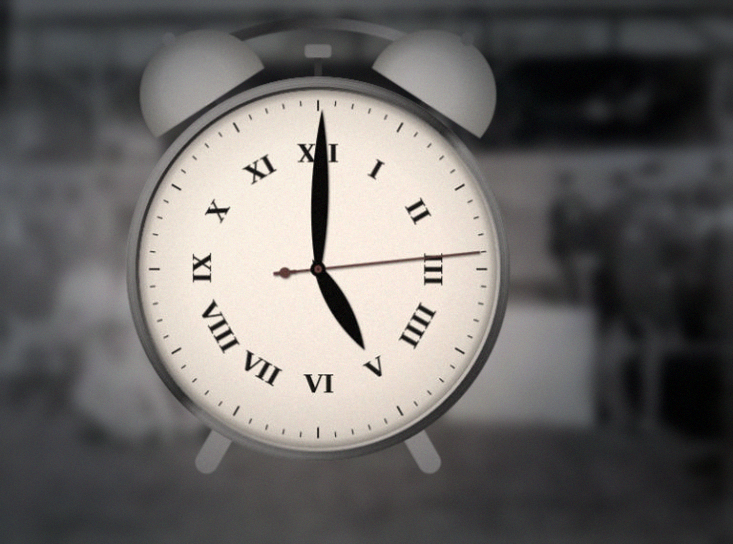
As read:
5.00.14
